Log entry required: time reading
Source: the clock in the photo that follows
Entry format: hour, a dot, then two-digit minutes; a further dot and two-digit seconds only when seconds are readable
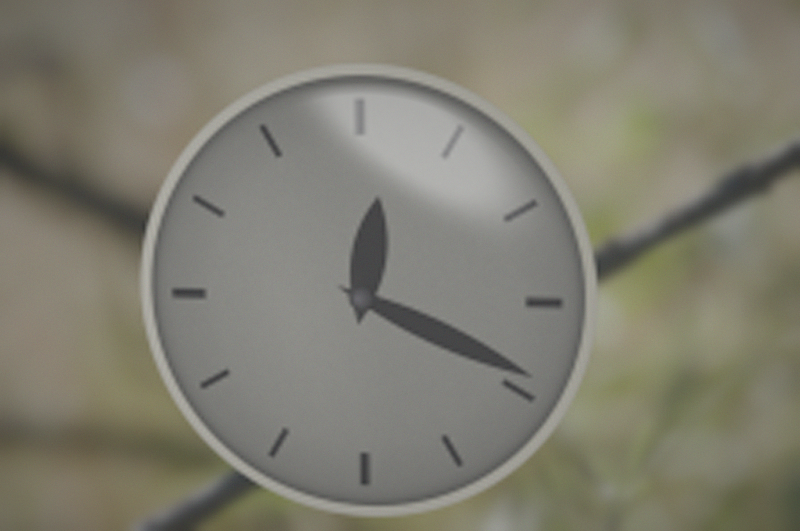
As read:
12.19
